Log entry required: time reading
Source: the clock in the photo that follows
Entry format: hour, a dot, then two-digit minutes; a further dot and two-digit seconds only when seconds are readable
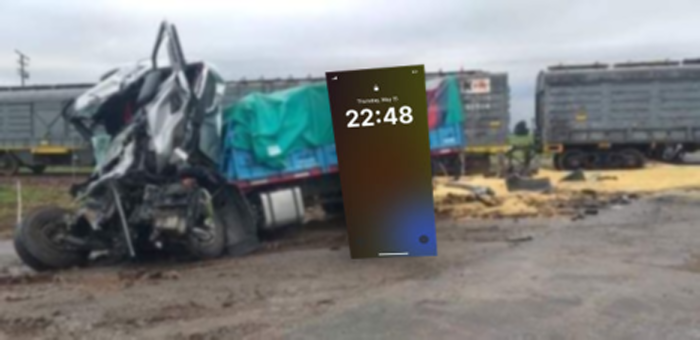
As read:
22.48
